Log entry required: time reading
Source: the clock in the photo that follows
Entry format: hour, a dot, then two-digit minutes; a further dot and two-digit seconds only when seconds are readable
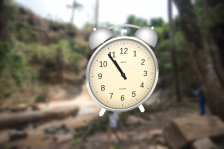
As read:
10.54
